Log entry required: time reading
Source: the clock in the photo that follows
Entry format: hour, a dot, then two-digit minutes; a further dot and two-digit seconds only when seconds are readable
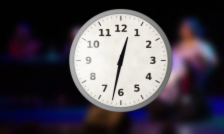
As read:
12.32
